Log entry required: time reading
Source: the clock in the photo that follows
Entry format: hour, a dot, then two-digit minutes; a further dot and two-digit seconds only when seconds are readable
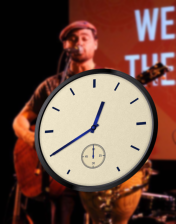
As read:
12.40
